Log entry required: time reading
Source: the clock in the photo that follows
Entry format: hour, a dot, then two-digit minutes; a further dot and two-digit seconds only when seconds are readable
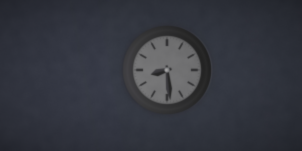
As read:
8.29
